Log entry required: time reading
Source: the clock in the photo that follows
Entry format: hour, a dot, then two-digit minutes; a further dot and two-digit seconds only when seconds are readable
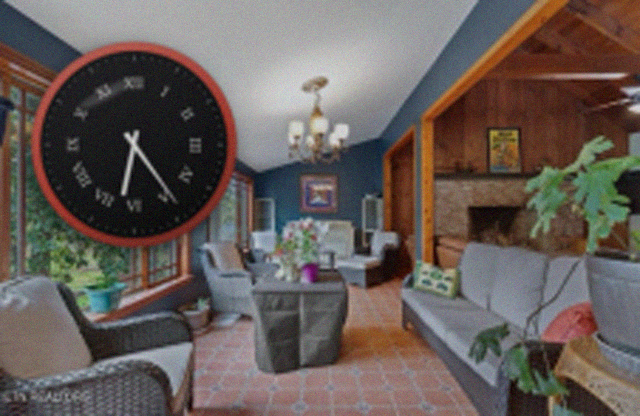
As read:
6.24
